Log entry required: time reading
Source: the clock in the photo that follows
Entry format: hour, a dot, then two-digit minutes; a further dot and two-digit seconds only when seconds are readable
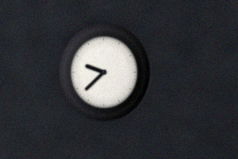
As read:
9.38
